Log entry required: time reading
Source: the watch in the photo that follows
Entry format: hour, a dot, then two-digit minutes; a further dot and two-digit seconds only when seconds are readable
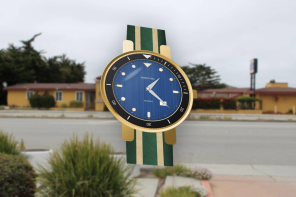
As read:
1.22
